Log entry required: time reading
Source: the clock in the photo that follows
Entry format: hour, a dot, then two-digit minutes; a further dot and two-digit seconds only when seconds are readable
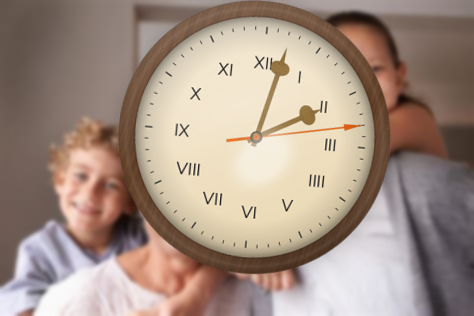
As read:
2.02.13
